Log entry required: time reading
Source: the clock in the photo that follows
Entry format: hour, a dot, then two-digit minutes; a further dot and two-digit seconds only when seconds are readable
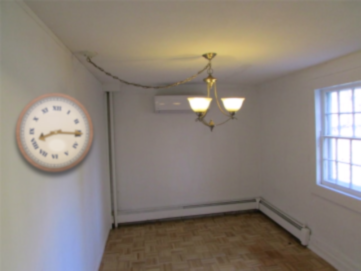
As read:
8.15
